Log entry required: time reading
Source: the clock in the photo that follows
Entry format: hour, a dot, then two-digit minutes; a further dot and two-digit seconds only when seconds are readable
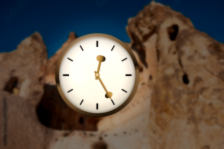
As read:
12.25
